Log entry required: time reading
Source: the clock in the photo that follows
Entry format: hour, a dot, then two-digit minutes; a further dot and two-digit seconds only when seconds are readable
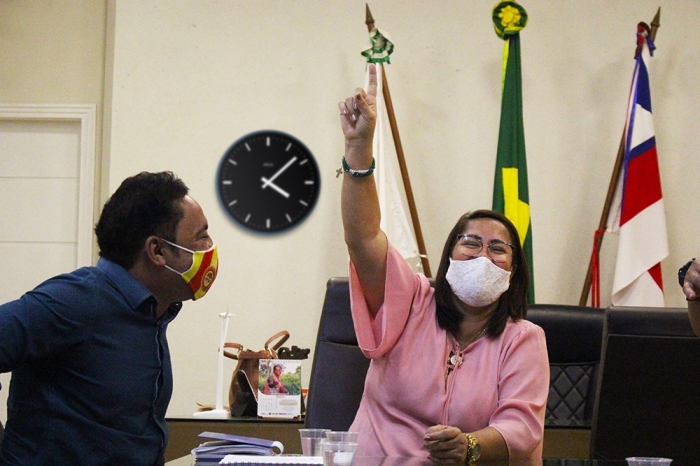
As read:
4.08
